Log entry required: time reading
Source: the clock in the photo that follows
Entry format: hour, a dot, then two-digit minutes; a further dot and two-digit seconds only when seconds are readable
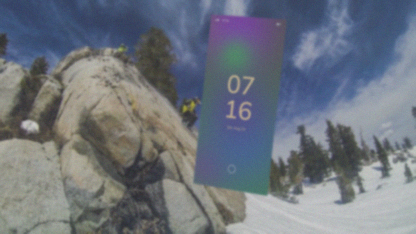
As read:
7.16
